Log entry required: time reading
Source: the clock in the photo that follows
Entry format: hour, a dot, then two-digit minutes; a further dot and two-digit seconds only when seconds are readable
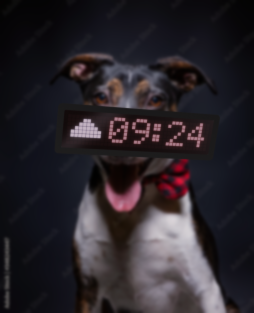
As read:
9.24
